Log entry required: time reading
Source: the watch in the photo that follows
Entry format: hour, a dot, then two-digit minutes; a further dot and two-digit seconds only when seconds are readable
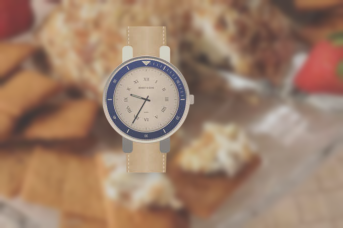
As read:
9.35
